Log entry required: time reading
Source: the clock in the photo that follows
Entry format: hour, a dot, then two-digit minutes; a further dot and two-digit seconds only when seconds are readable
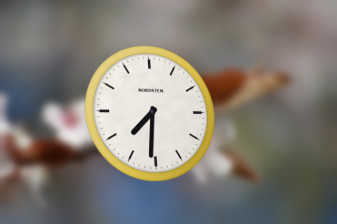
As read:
7.31
